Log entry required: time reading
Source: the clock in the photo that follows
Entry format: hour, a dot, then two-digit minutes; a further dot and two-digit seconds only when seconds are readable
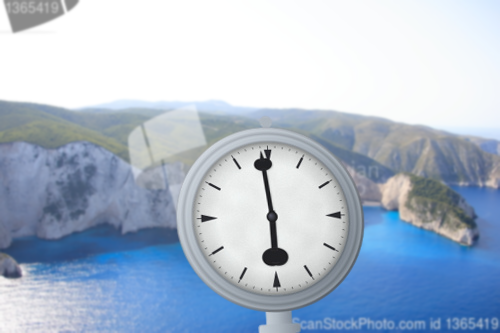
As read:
5.59
